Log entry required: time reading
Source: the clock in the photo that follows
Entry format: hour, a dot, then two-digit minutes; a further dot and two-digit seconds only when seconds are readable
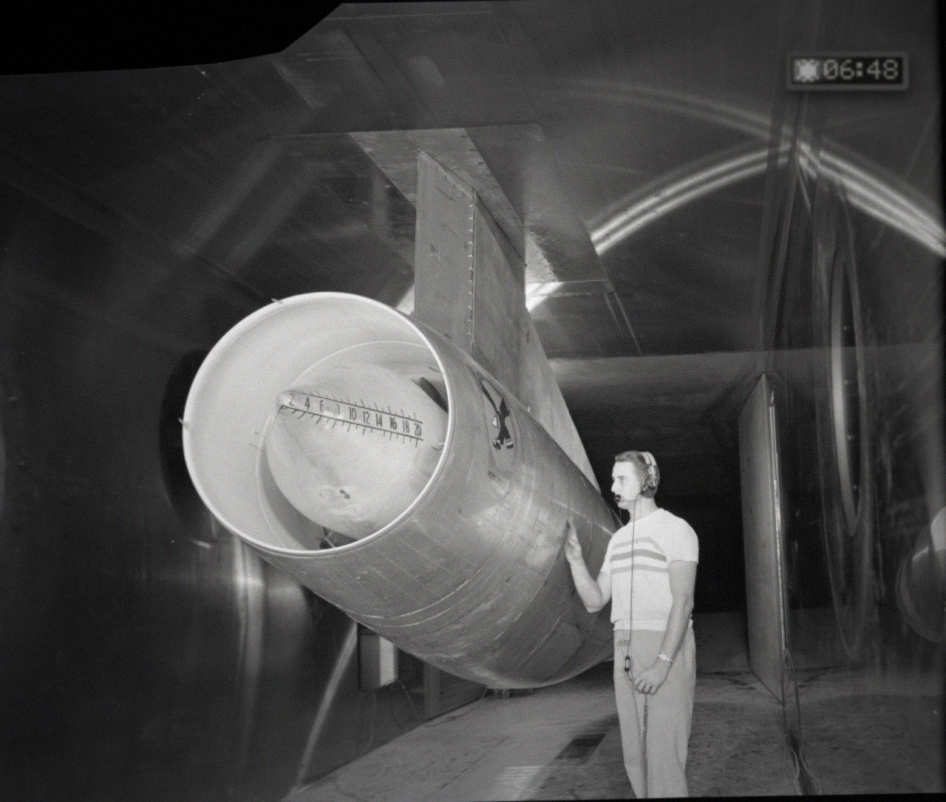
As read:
6.48
